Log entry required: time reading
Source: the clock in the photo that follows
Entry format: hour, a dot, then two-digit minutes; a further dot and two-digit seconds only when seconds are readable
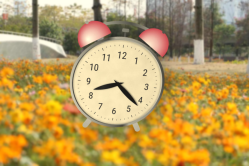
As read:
8.22
